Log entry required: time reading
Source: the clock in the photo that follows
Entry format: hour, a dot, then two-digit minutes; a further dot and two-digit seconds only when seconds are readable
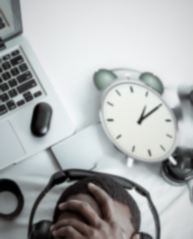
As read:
1.10
